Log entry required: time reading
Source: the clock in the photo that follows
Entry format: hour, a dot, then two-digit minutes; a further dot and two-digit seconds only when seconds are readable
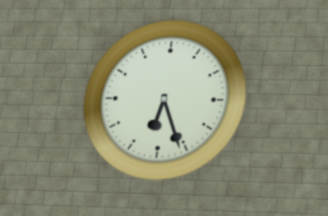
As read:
6.26
